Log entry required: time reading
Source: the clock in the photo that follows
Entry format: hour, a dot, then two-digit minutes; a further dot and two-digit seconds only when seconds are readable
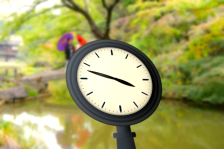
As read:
3.48
